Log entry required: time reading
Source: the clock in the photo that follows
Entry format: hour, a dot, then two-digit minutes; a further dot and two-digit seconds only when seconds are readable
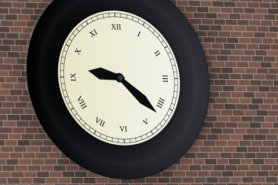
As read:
9.22
